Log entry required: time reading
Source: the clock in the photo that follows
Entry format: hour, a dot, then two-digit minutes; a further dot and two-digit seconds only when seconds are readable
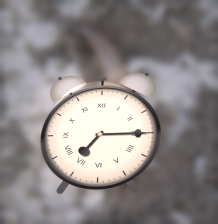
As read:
7.15
